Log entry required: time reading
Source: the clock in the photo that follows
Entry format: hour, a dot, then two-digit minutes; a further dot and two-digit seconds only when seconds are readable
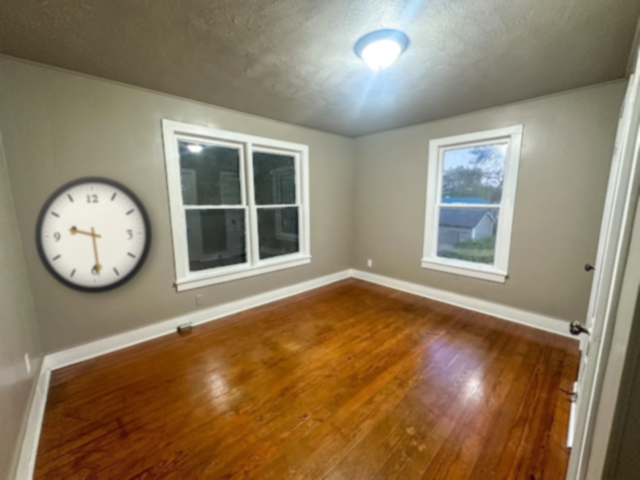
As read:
9.29
